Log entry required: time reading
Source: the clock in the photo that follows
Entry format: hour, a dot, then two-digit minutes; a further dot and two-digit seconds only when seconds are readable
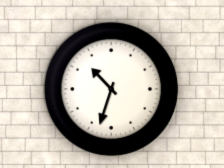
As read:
10.33
